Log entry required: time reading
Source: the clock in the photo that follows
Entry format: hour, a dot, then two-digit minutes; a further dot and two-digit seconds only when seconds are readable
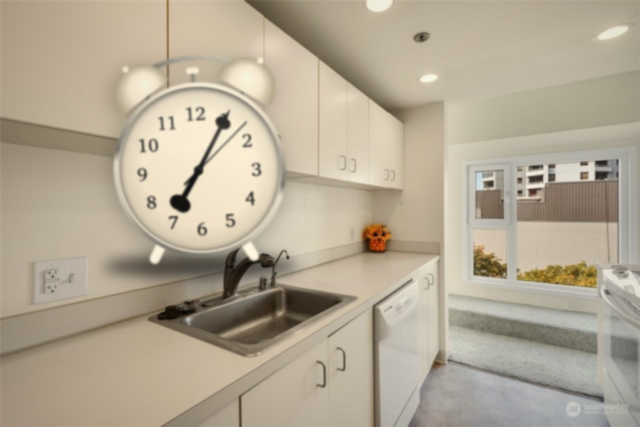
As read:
7.05.08
